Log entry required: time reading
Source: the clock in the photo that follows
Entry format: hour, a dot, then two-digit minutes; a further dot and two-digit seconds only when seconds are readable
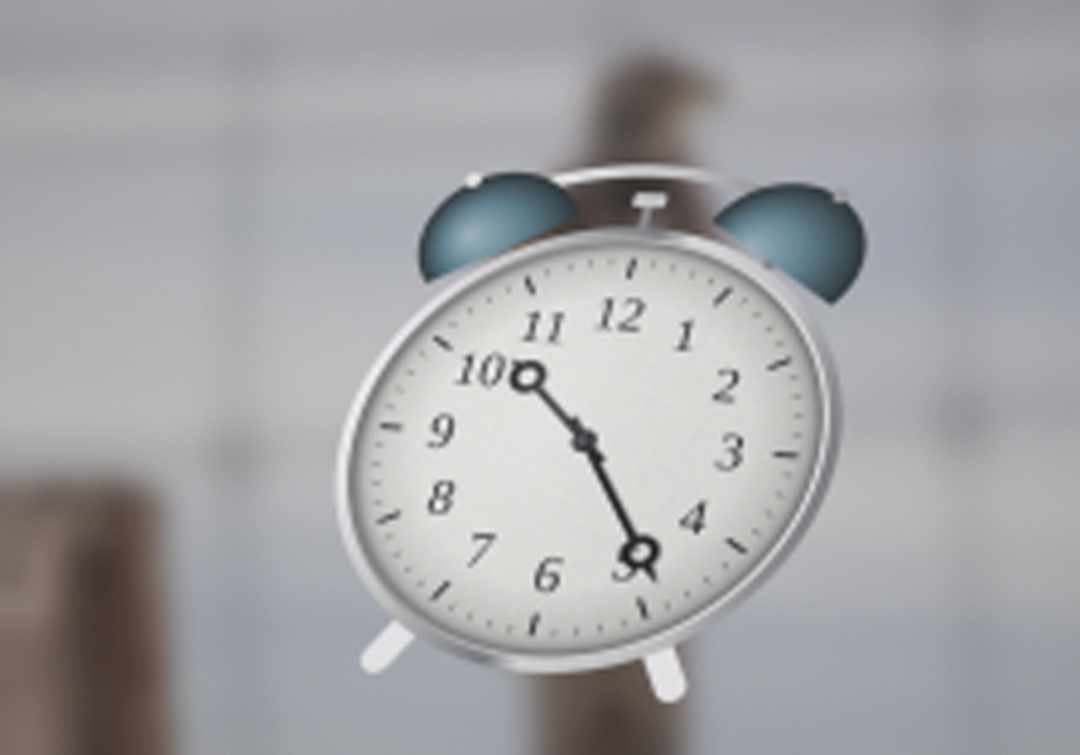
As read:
10.24
